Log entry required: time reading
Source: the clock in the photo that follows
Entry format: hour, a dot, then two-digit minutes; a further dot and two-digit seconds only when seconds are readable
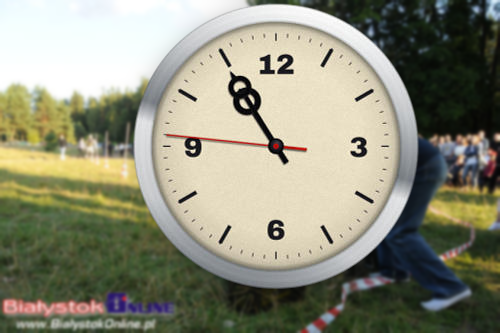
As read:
10.54.46
